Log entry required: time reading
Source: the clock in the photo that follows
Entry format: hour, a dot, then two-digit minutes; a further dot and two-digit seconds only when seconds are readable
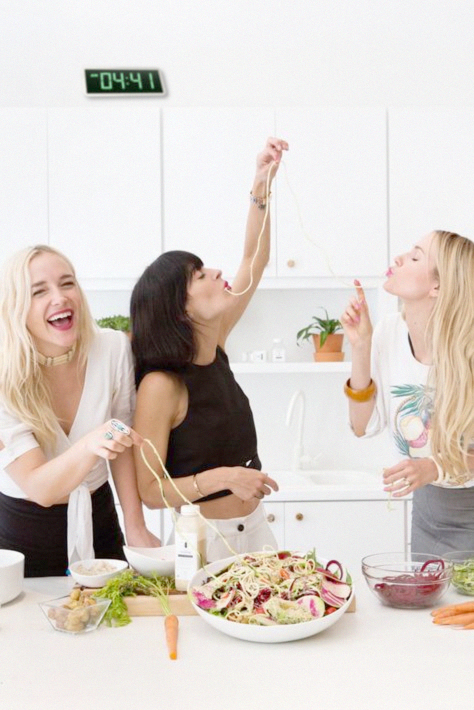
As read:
4.41
